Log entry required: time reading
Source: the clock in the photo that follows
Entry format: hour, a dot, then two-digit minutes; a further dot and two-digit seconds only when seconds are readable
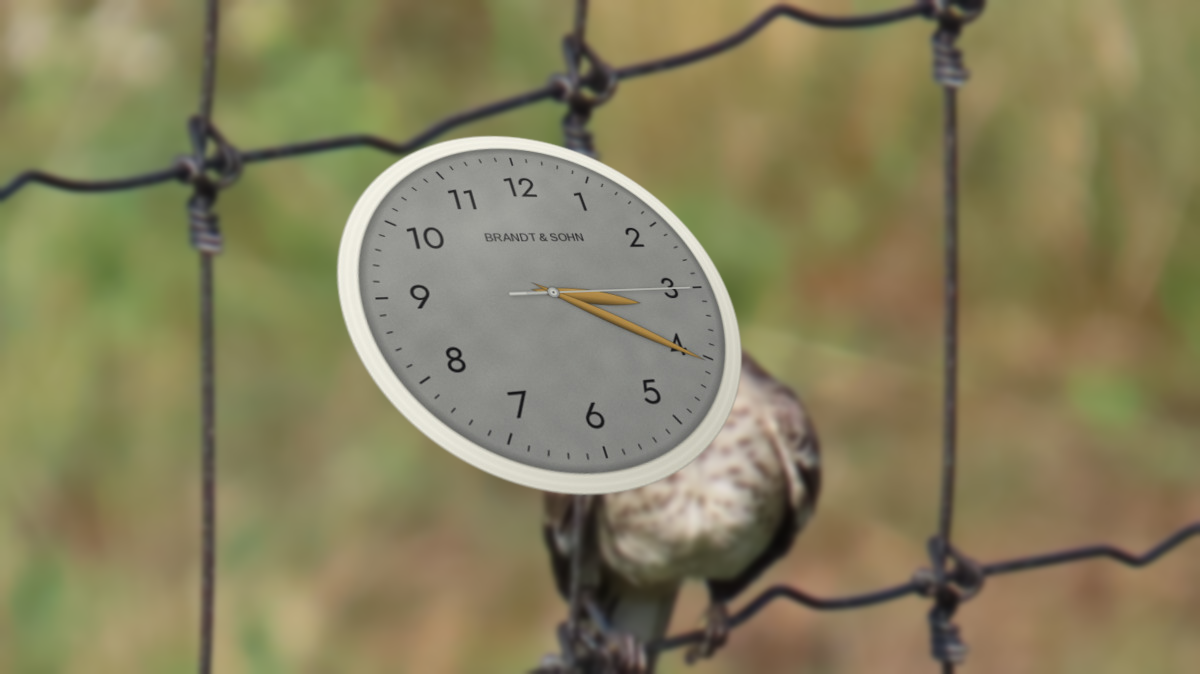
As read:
3.20.15
